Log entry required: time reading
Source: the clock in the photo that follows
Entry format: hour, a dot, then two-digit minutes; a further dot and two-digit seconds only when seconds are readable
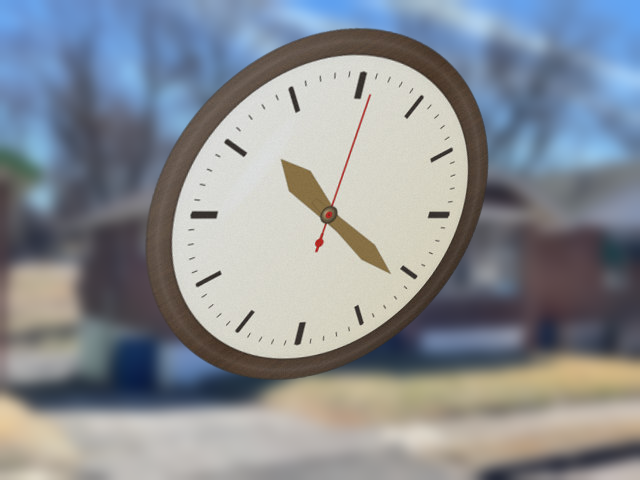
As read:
10.21.01
